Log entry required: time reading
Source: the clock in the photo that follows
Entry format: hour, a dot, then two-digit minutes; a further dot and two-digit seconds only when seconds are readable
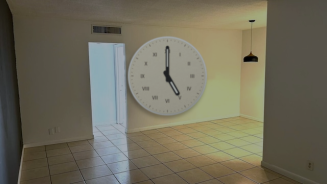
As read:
5.00
